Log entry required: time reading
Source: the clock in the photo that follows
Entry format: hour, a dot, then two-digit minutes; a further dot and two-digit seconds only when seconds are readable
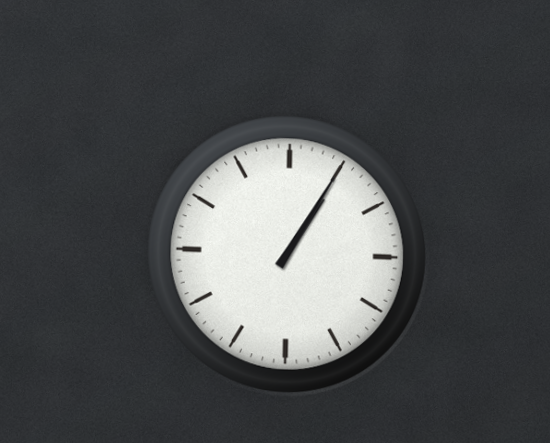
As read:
1.05
